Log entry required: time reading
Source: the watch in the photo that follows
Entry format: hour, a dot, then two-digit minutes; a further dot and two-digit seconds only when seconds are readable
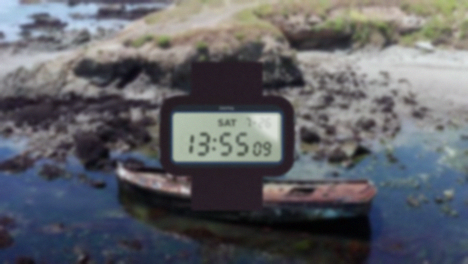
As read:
13.55.09
